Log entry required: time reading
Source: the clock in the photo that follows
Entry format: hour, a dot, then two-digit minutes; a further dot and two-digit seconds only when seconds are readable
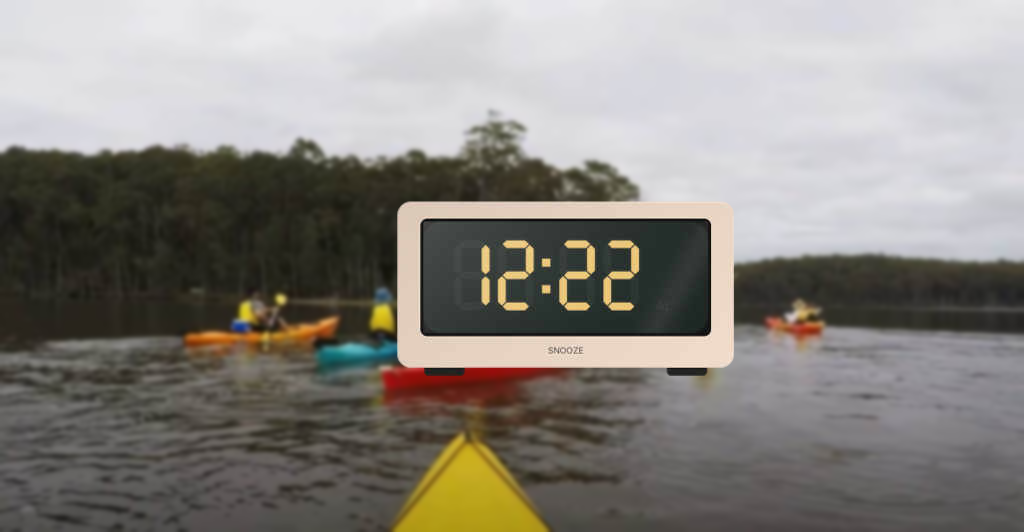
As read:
12.22
